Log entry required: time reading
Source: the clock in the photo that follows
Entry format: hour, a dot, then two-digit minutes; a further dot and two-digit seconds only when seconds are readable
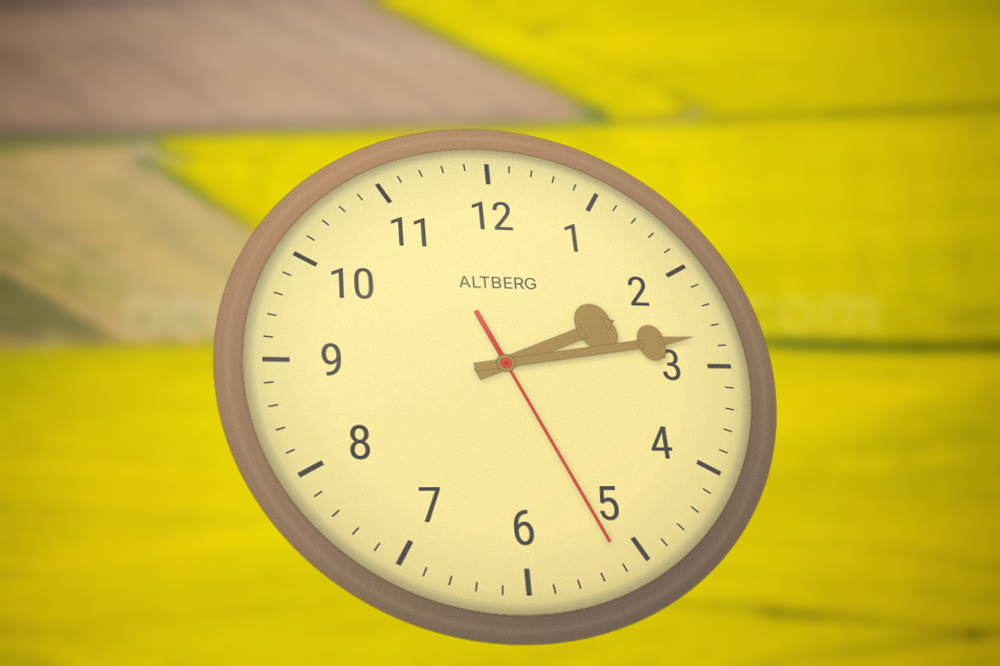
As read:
2.13.26
